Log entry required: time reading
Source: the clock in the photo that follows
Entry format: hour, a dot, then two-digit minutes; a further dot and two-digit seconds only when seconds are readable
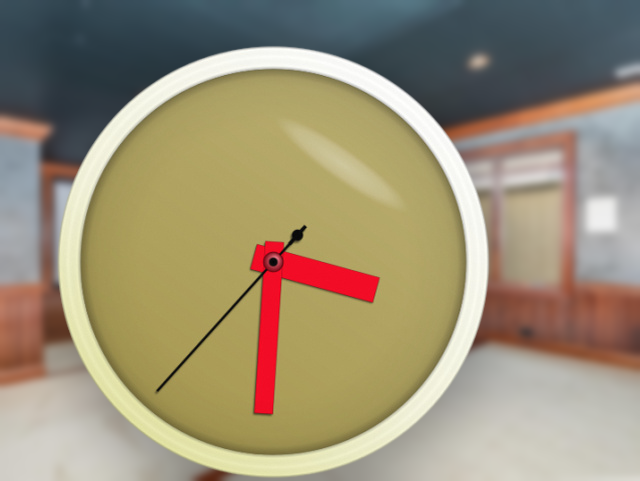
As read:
3.30.37
